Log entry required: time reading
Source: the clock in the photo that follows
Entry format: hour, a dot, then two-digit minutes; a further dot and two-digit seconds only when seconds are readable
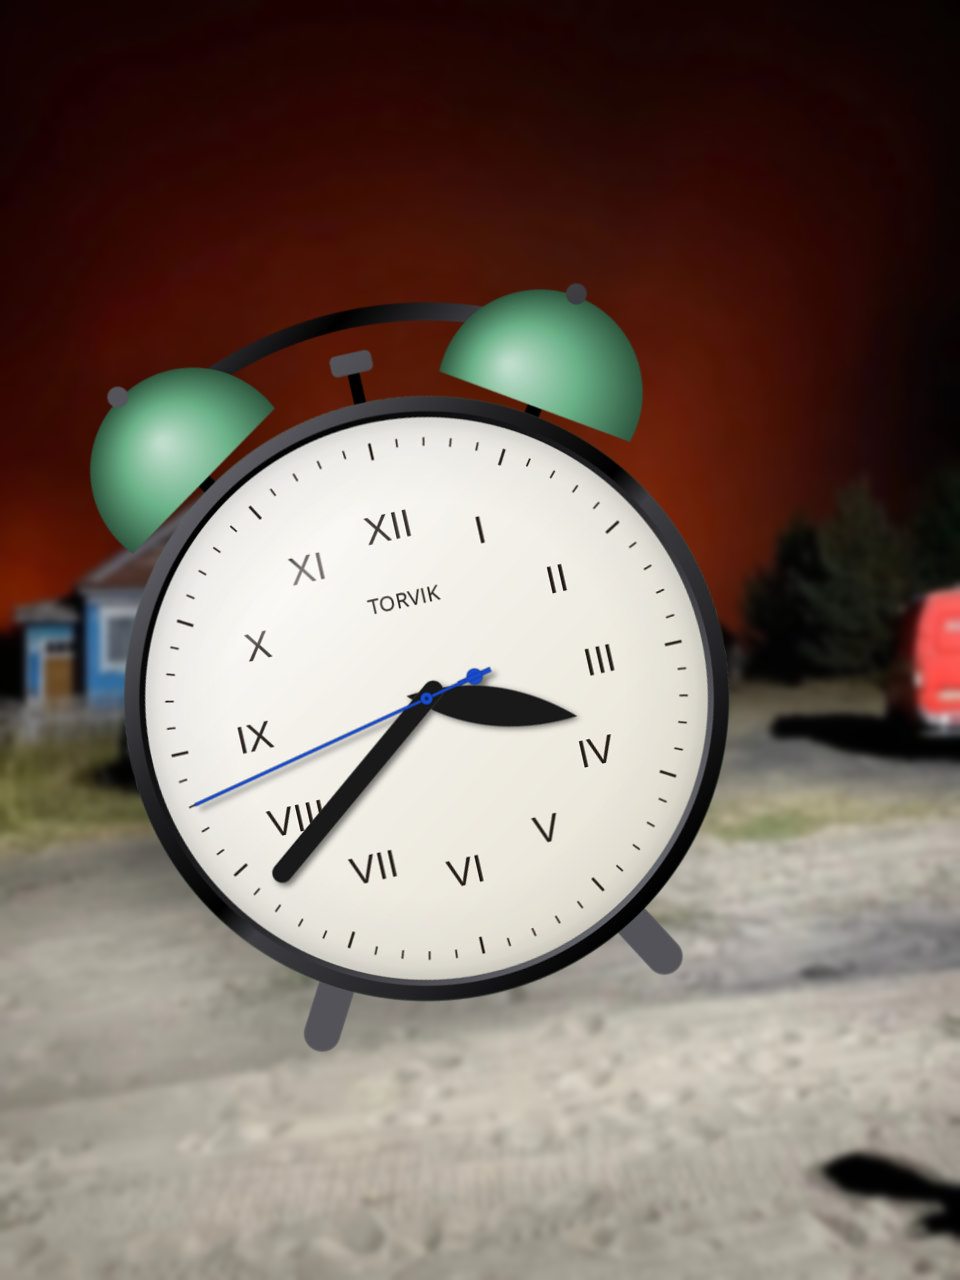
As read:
3.38.43
